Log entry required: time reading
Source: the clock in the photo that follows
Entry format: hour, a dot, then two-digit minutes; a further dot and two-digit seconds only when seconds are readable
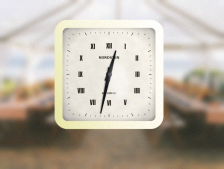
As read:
12.32
